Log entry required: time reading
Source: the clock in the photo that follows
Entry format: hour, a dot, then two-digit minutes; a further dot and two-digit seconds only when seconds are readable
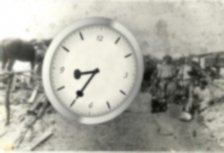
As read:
8.35
